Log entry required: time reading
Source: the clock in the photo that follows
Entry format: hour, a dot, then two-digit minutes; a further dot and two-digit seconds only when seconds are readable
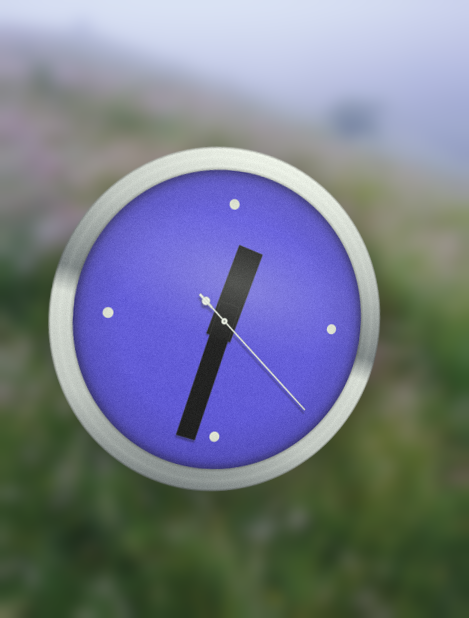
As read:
12.32.22
